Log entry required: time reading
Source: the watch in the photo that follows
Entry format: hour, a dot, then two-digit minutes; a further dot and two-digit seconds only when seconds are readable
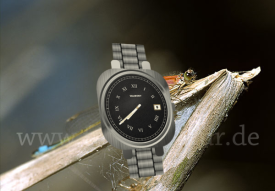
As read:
7.39
